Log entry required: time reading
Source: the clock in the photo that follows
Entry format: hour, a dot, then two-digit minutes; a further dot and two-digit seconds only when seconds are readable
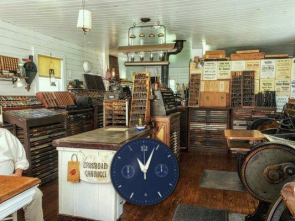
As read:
11.04
